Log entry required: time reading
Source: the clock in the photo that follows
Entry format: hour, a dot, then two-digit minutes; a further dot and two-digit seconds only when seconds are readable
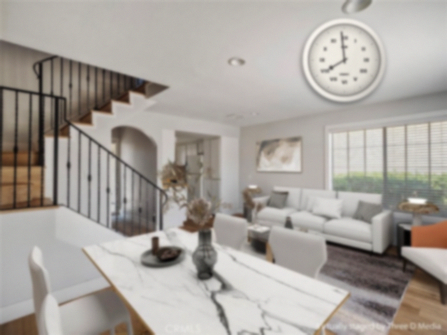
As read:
7.59
